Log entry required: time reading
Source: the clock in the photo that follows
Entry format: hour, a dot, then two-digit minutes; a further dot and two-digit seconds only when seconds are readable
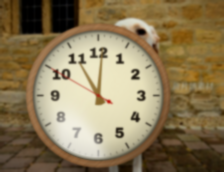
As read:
11.00.50
